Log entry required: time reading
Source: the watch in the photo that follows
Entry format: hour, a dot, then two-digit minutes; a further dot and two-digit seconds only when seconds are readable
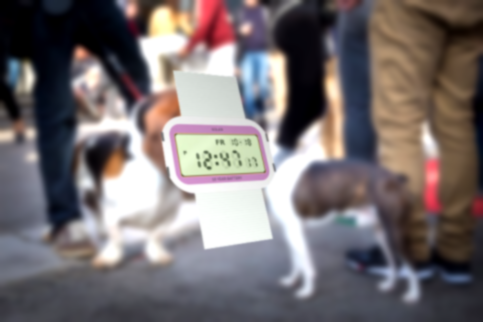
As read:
12.47.17
